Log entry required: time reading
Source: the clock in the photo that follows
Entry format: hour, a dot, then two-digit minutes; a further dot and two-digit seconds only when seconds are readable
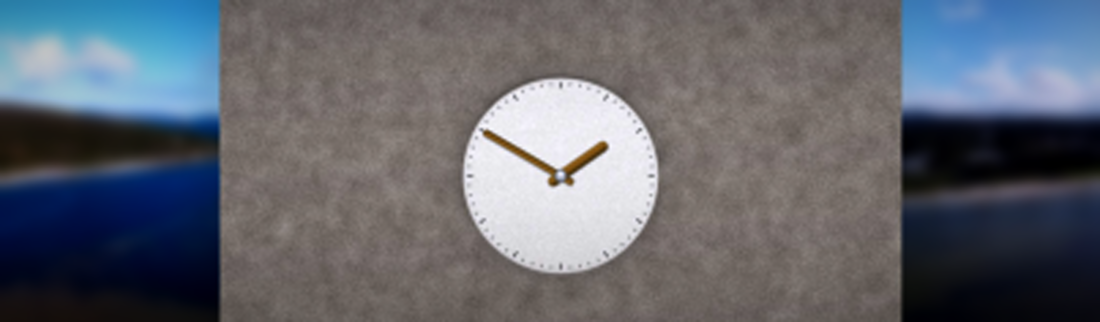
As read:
1.50
